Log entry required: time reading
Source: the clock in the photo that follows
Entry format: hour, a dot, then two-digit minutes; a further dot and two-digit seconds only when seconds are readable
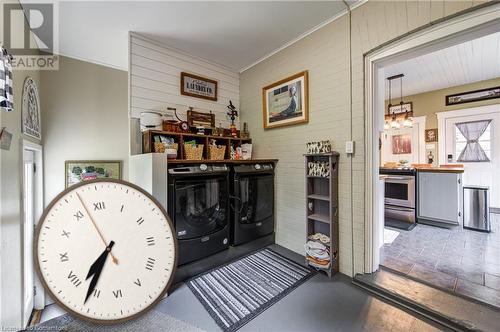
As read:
7.35.57
